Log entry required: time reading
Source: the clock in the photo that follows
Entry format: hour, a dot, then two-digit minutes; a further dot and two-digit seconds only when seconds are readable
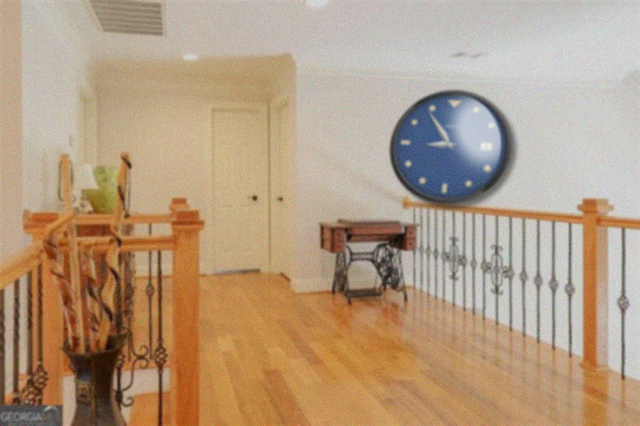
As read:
8.54
